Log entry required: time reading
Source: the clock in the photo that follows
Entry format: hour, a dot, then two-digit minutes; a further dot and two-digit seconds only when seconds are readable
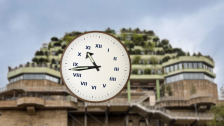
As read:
10.43
